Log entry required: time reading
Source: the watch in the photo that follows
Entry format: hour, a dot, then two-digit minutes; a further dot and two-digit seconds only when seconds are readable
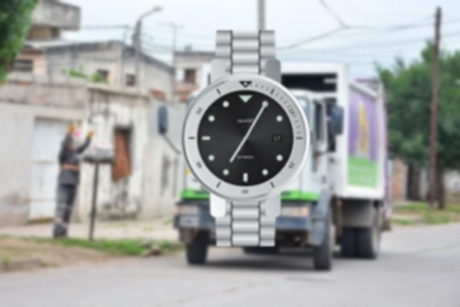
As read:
7.05
